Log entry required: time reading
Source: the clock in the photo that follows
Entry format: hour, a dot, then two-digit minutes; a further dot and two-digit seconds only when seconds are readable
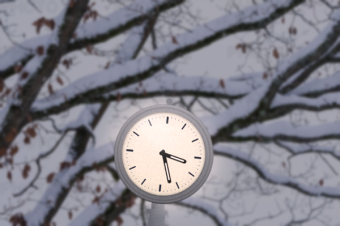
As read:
3.27
